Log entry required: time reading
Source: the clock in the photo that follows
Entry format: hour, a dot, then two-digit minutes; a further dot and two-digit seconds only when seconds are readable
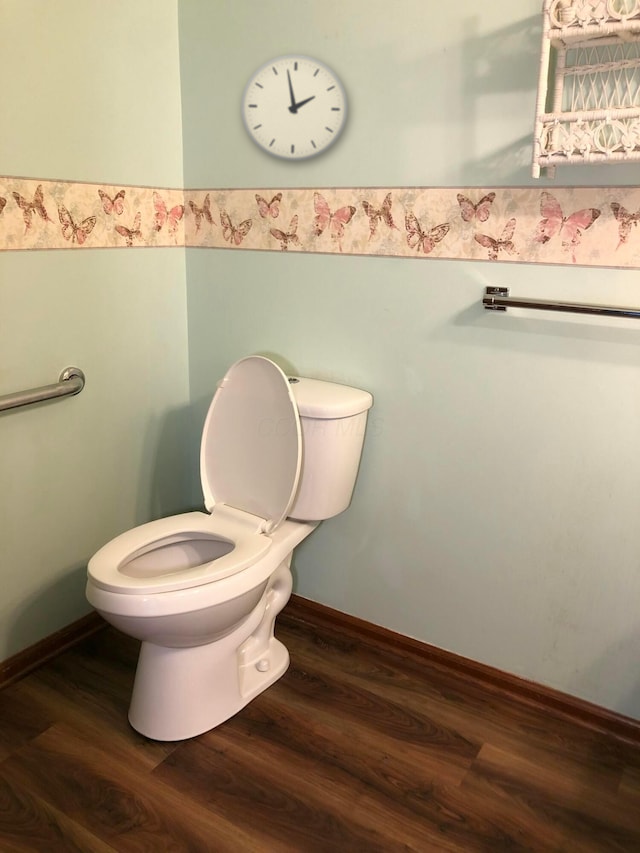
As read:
1.58
